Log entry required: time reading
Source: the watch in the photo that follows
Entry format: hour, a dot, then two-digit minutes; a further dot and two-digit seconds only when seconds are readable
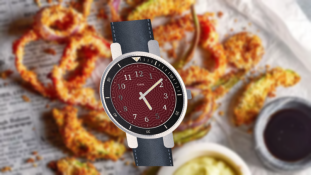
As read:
5.09
